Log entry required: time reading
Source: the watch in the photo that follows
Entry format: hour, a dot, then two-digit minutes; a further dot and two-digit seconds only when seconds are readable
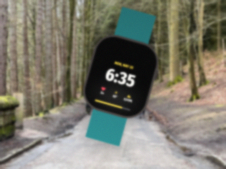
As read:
6.35
